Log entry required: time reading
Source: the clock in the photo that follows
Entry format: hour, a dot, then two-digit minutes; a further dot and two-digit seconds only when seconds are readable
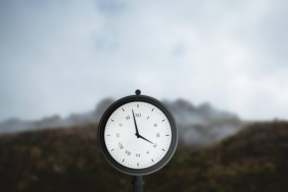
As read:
3.58
